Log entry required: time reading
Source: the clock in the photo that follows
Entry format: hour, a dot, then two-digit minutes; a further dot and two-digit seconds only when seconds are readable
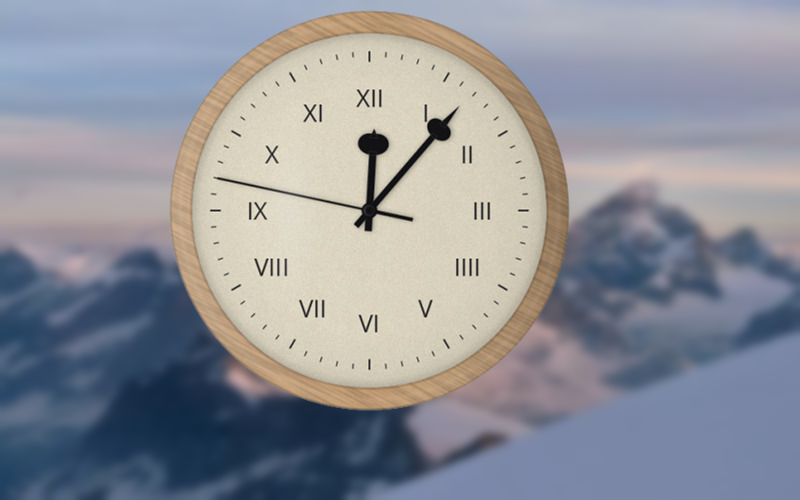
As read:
12.06.47
